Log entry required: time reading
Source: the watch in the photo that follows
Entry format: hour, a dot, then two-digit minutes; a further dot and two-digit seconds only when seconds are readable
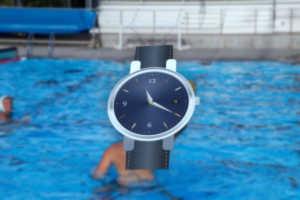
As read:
11.20
